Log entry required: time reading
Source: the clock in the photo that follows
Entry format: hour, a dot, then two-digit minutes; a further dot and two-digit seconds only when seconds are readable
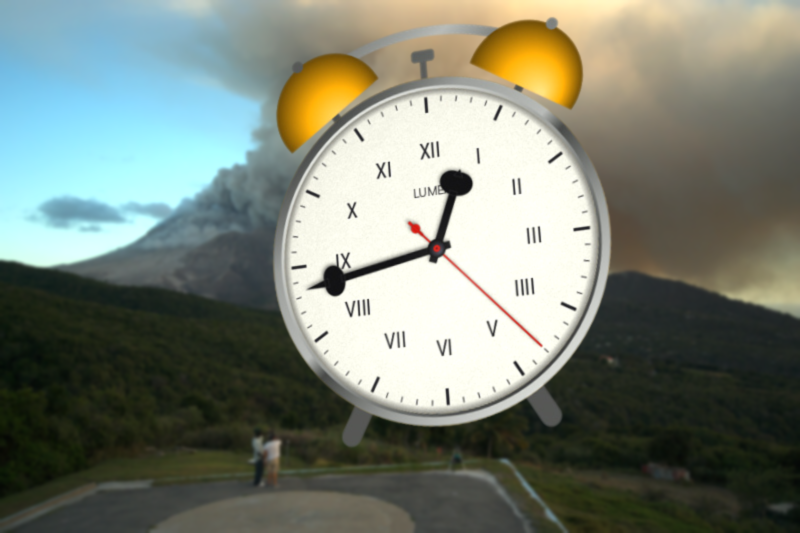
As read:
12.43.23
